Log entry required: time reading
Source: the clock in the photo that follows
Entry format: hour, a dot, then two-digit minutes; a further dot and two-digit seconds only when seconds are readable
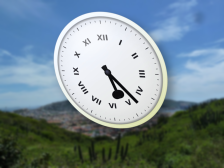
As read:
5.23
